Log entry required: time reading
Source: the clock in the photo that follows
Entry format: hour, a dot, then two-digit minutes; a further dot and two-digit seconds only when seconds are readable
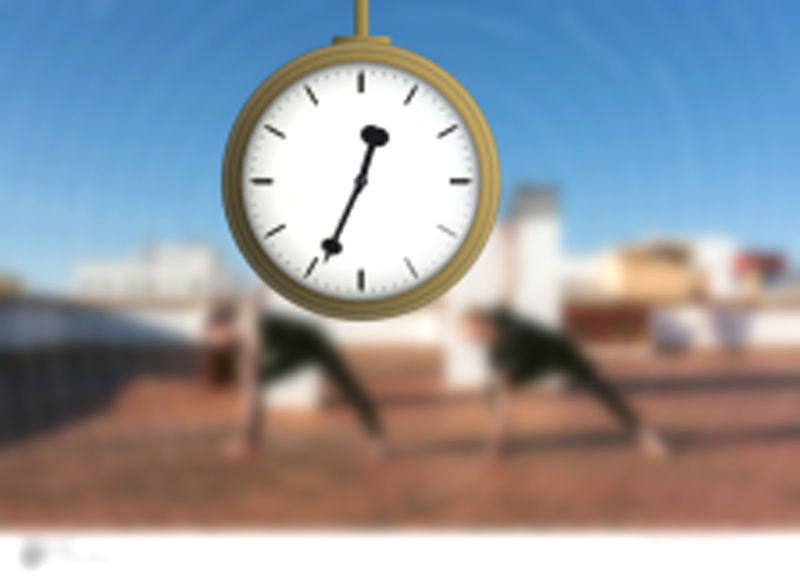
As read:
12.34
